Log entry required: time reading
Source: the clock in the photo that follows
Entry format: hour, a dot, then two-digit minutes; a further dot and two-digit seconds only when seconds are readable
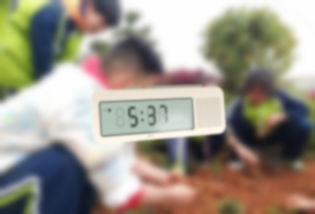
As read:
5.37
